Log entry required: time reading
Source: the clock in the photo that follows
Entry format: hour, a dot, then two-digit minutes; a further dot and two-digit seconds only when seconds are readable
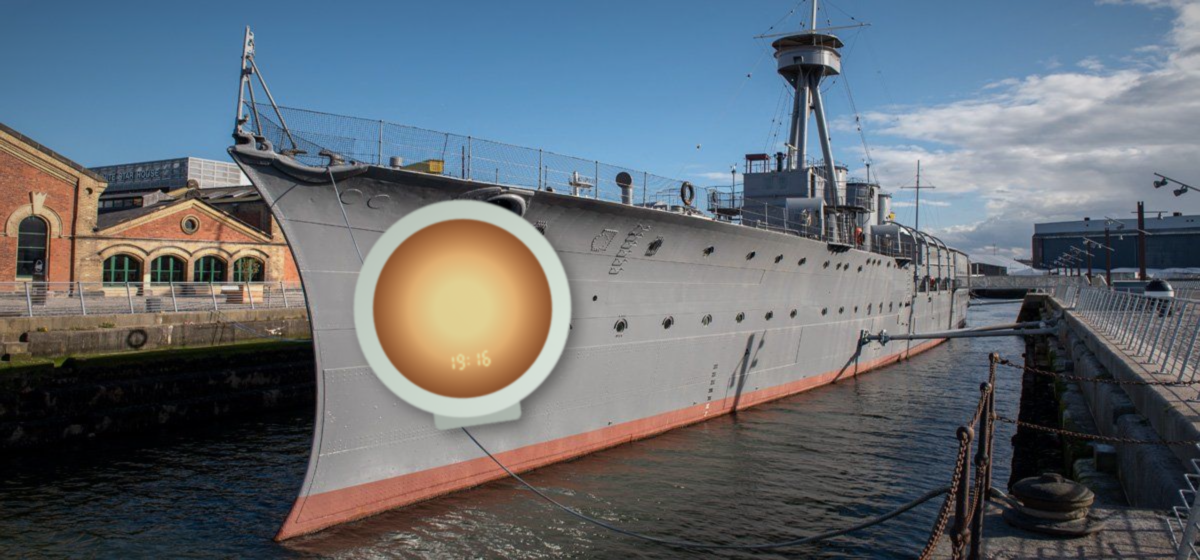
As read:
19.16
